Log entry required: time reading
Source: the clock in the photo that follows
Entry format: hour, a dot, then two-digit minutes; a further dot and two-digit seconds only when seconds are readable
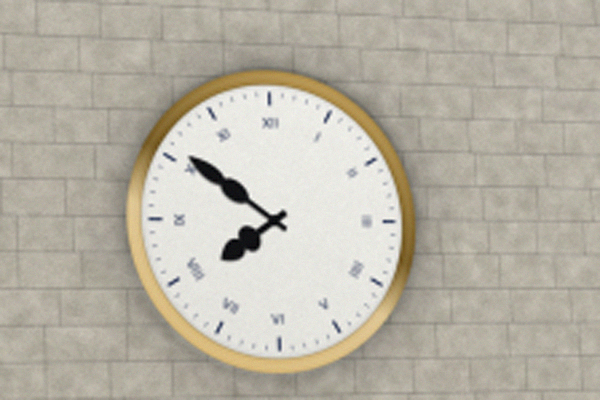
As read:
7.51
